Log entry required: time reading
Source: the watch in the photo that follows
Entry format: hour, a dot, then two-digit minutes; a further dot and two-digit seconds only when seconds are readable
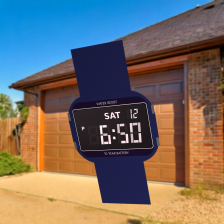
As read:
6.50
